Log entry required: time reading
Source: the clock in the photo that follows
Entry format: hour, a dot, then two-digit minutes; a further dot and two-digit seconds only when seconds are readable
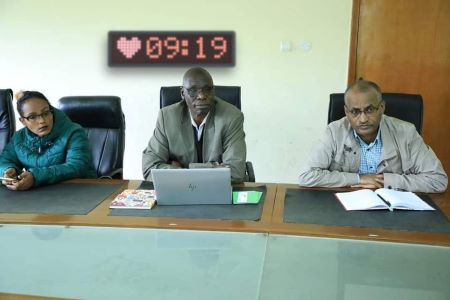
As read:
9.19
